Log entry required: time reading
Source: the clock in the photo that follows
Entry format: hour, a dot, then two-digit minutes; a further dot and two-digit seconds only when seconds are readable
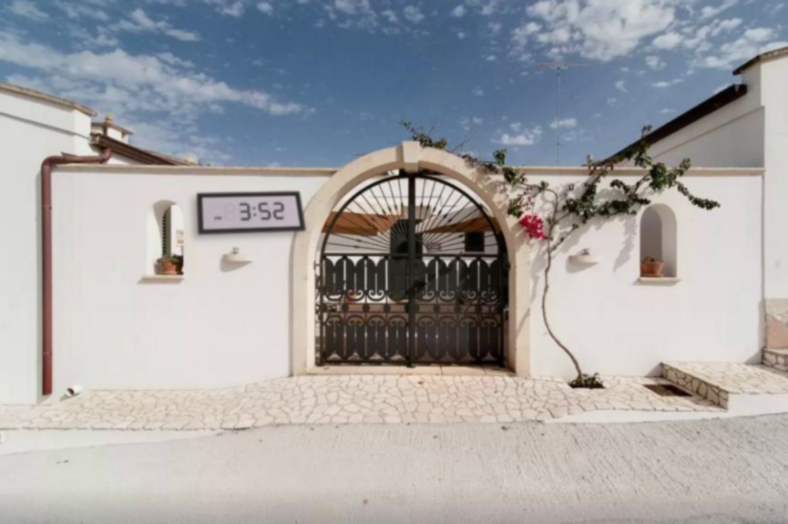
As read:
3.52
